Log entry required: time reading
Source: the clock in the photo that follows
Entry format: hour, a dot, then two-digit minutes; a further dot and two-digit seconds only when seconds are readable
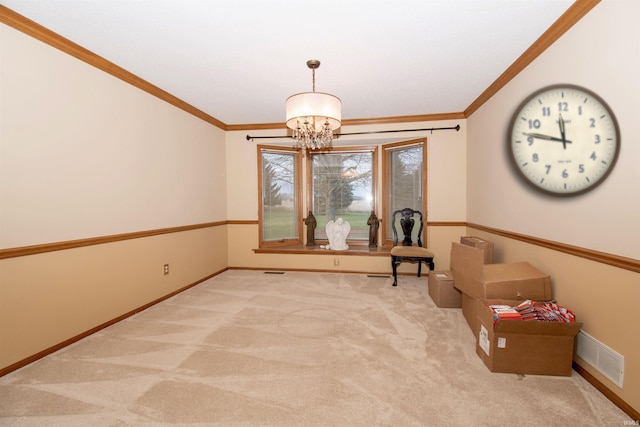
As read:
11.47
